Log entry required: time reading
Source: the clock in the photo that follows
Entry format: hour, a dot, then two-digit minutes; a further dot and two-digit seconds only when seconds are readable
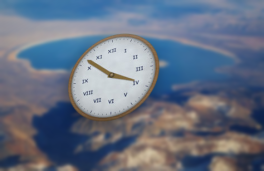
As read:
3.52
